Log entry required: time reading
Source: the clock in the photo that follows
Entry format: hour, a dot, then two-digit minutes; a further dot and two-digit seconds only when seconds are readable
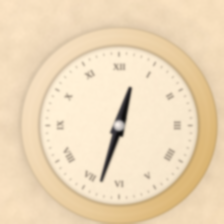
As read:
12.33
